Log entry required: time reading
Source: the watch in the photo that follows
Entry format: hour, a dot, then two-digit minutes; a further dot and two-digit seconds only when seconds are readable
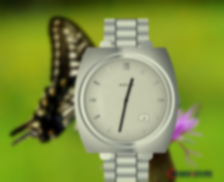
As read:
12.32
